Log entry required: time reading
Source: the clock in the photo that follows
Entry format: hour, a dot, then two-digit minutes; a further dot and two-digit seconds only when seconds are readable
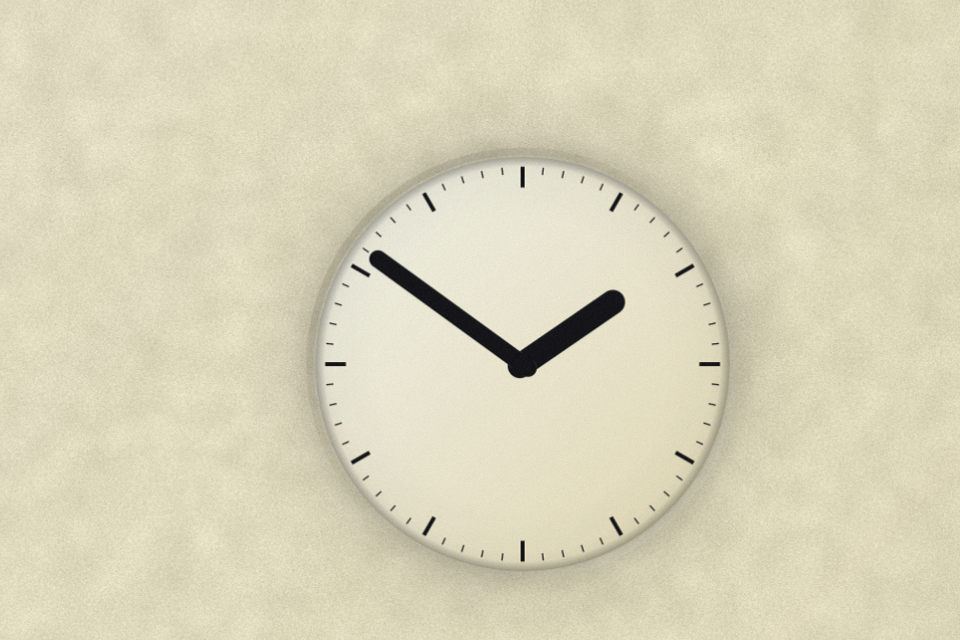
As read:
1.51
